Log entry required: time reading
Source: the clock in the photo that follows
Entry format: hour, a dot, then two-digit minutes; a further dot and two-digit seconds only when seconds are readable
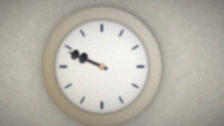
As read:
9.49
